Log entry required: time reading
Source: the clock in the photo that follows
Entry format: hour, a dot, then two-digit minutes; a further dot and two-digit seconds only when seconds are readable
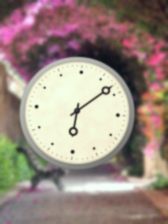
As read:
6.08
